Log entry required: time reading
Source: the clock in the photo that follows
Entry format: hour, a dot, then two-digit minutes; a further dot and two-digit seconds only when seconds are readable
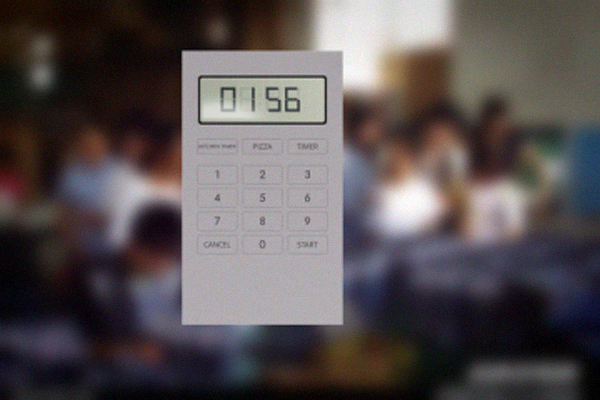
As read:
1.56
